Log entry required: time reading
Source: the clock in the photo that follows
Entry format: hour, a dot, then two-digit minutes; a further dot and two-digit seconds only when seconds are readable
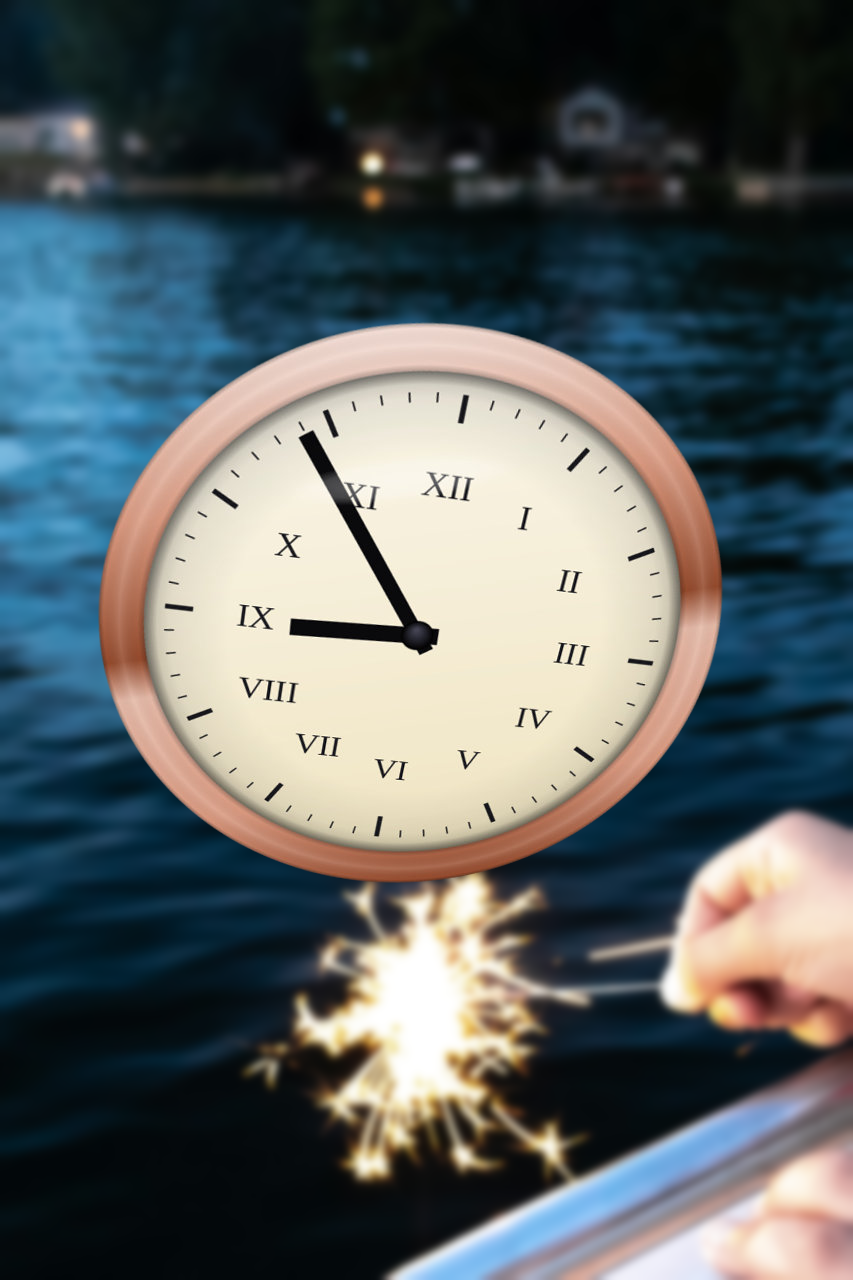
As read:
8.54
